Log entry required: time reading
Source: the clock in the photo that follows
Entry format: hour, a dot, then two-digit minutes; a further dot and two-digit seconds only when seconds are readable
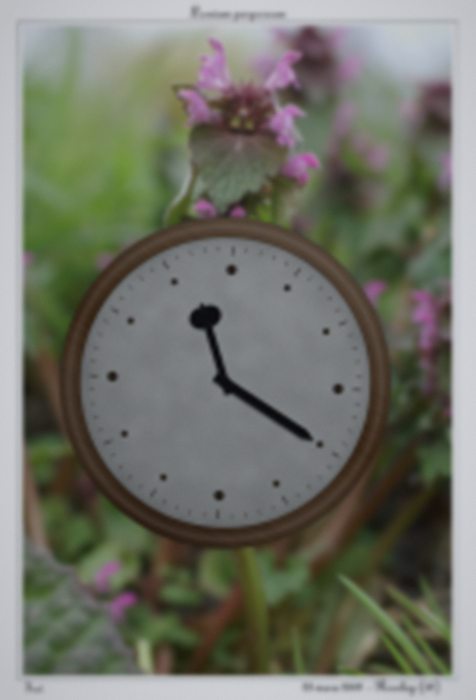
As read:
11.20
